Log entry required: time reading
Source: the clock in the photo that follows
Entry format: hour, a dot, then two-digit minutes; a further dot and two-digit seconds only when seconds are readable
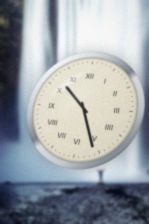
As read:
10.26
